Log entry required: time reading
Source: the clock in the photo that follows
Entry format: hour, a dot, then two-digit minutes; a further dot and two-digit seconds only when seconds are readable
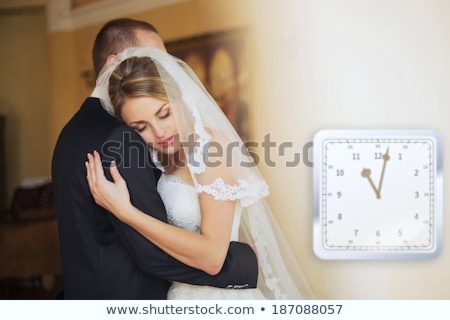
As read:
11.02
